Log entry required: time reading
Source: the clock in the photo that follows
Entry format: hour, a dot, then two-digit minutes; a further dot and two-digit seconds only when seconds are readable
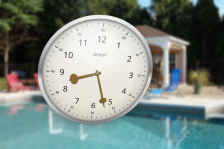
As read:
8.27
